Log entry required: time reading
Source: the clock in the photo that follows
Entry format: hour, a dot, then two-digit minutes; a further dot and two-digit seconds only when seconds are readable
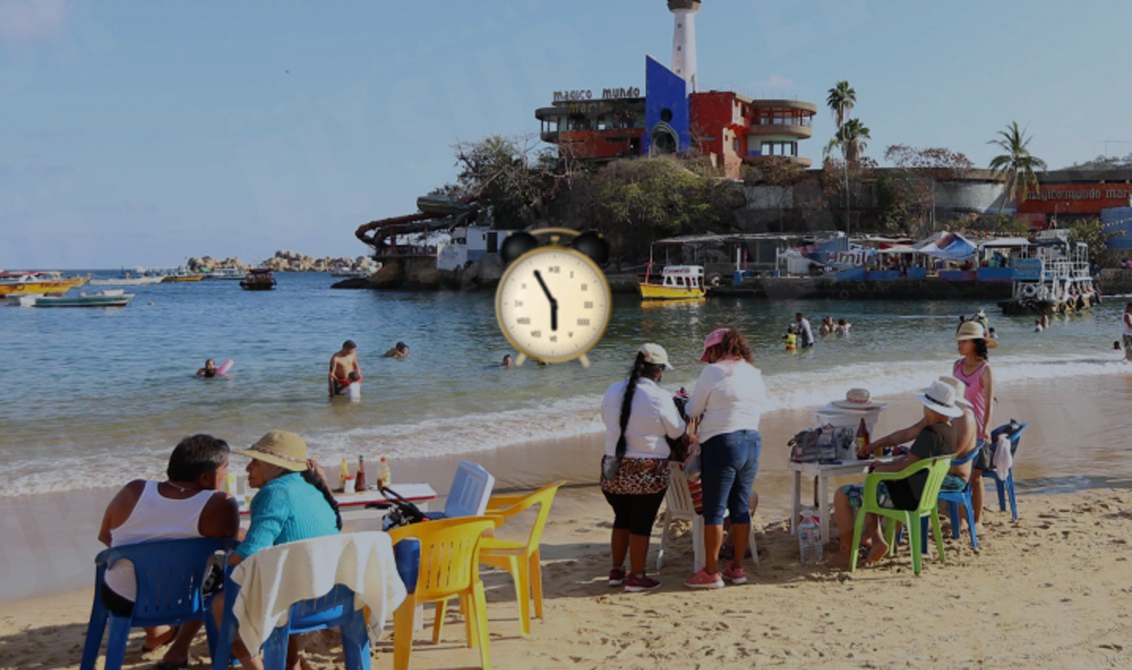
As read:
5.55
